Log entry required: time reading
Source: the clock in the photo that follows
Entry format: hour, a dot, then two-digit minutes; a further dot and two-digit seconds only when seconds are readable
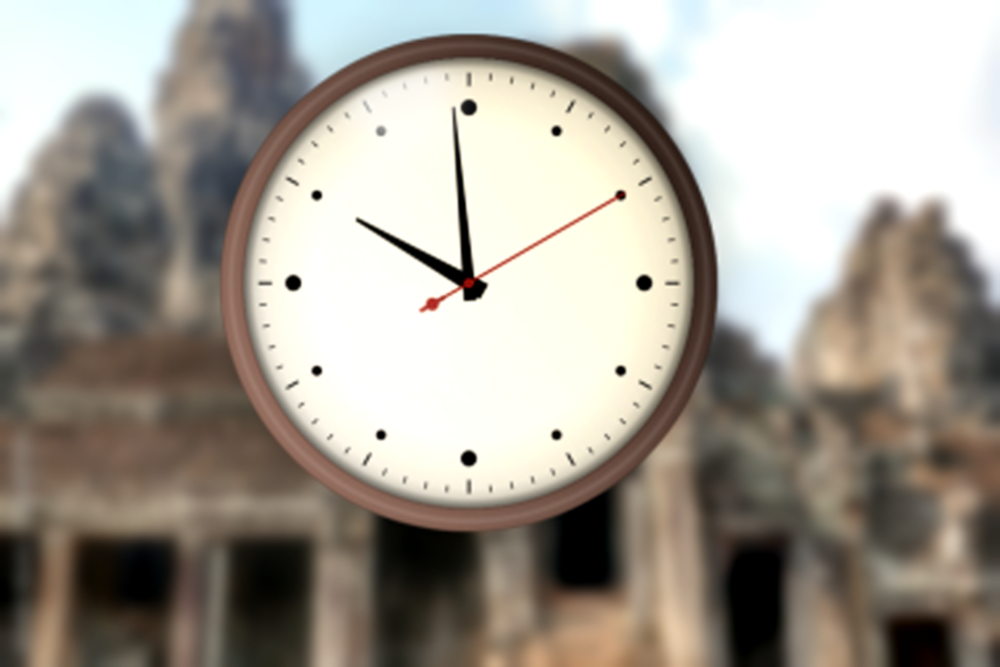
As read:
9.59.10
